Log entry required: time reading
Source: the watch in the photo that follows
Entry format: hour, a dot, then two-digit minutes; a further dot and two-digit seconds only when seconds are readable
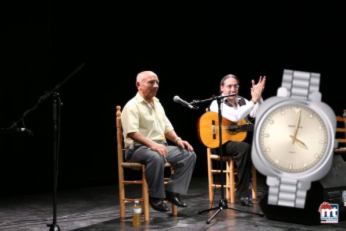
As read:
4.01
